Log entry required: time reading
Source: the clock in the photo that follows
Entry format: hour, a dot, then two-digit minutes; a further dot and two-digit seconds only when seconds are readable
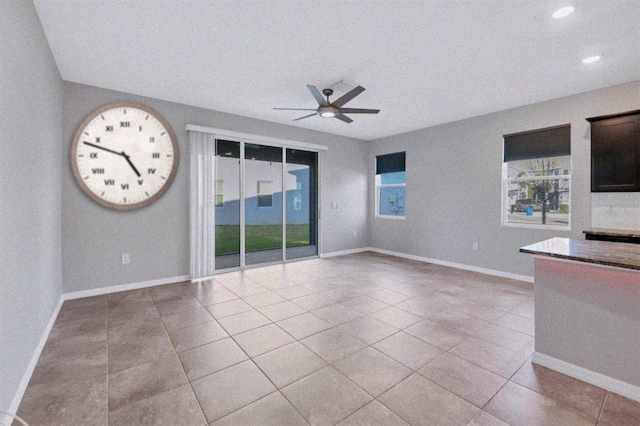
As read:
4.48
